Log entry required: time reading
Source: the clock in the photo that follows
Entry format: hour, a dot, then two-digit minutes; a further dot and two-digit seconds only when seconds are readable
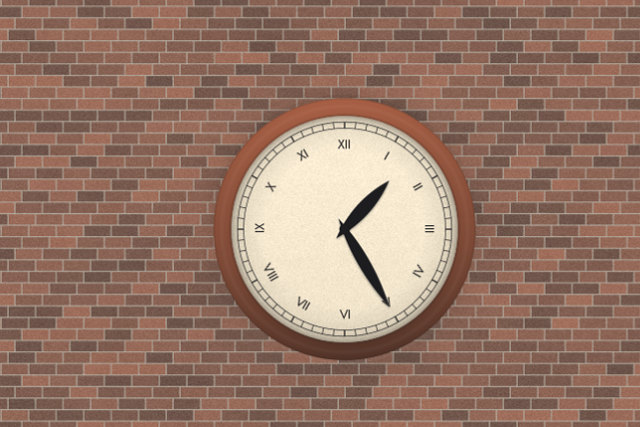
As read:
1.25
